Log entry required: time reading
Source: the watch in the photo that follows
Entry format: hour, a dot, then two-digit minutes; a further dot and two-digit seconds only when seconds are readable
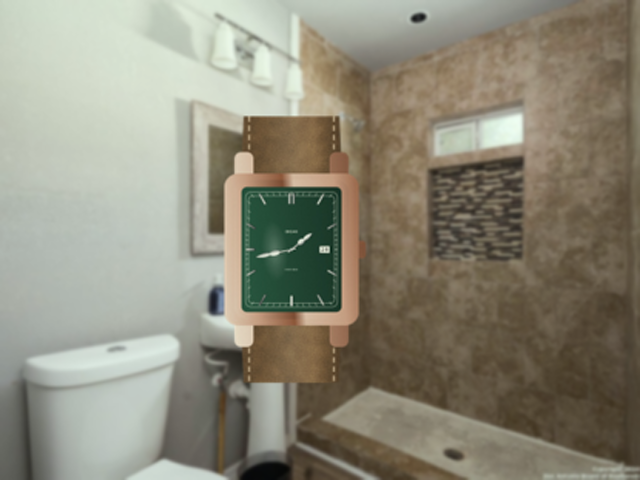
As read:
1.43
